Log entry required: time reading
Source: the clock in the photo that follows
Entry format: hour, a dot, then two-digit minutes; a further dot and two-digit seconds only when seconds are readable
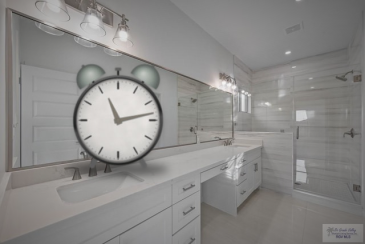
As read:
11.13
